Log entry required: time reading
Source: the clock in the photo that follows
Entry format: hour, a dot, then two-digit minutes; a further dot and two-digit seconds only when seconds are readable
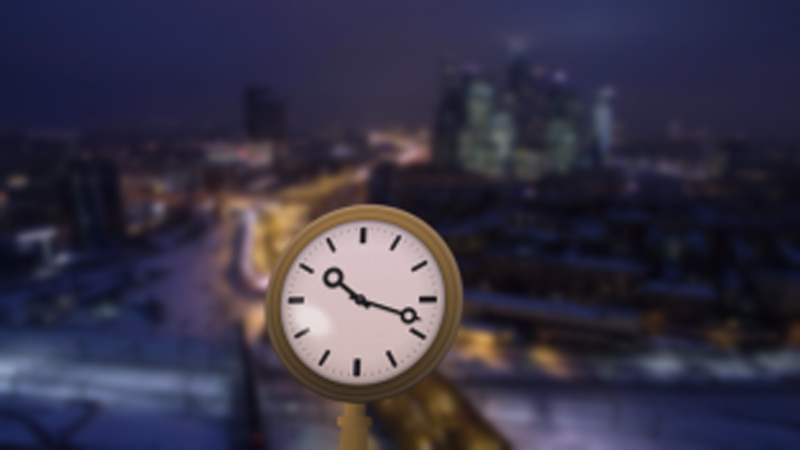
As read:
10.18
